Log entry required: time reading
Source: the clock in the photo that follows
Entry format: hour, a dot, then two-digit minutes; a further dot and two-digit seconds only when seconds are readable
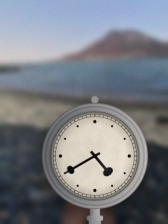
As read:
4.40
